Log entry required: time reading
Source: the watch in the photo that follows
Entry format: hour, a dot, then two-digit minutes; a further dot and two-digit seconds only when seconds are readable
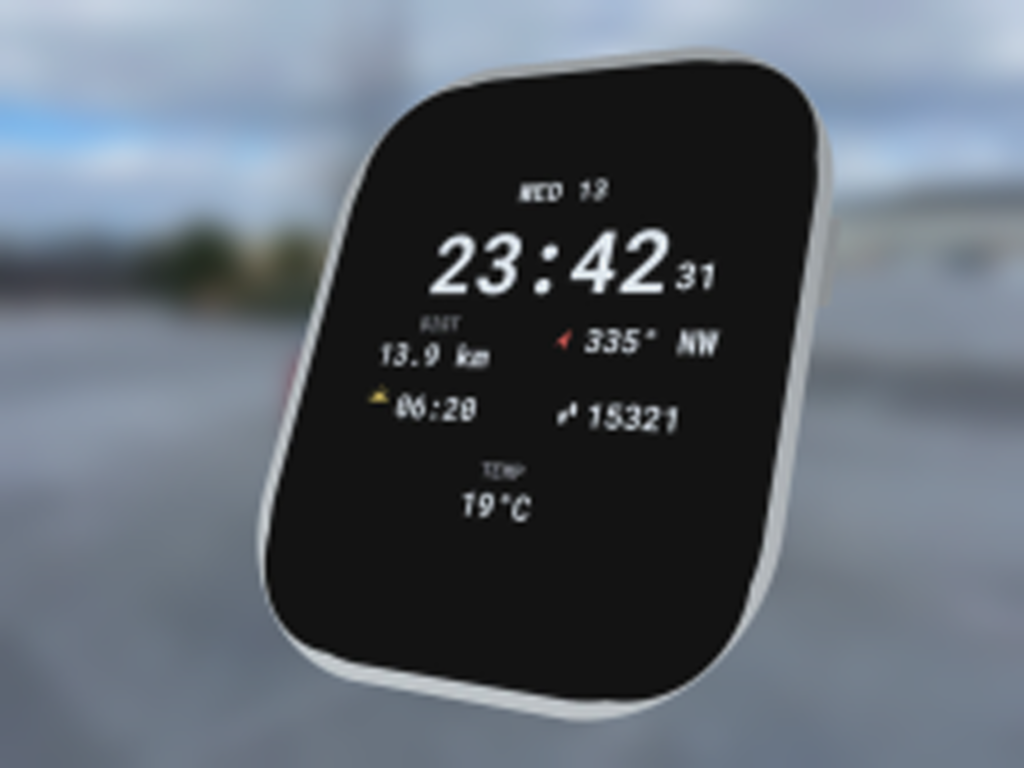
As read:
23.42.31
